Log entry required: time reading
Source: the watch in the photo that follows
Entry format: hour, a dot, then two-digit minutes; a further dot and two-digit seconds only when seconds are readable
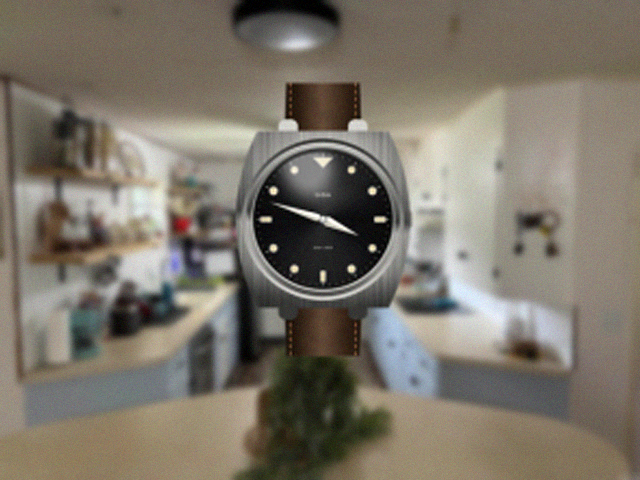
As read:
3.48
